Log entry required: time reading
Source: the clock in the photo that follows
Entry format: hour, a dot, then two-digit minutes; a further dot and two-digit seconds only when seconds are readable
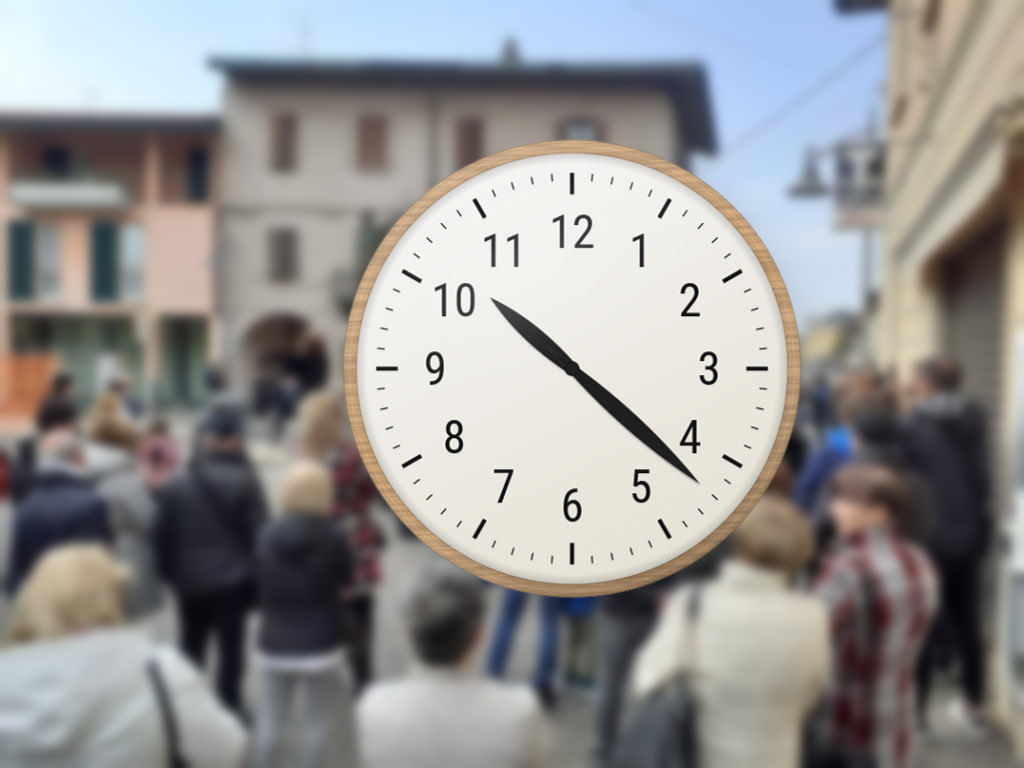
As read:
10.22
